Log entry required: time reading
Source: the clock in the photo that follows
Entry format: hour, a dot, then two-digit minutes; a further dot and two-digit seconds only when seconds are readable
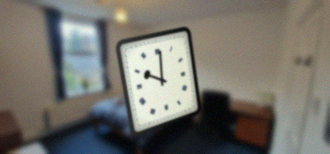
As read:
10.01
